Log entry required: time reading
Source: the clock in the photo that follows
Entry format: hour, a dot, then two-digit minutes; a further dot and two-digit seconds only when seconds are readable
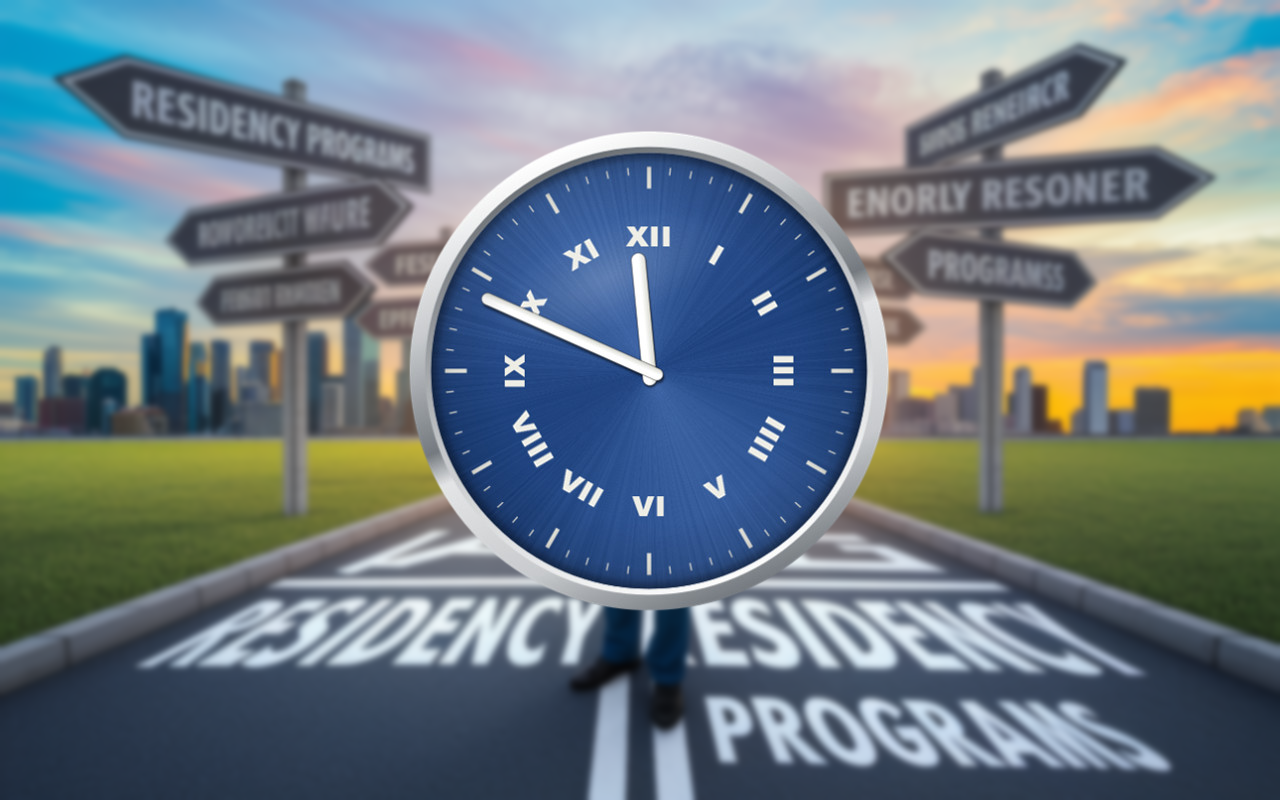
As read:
11.49
